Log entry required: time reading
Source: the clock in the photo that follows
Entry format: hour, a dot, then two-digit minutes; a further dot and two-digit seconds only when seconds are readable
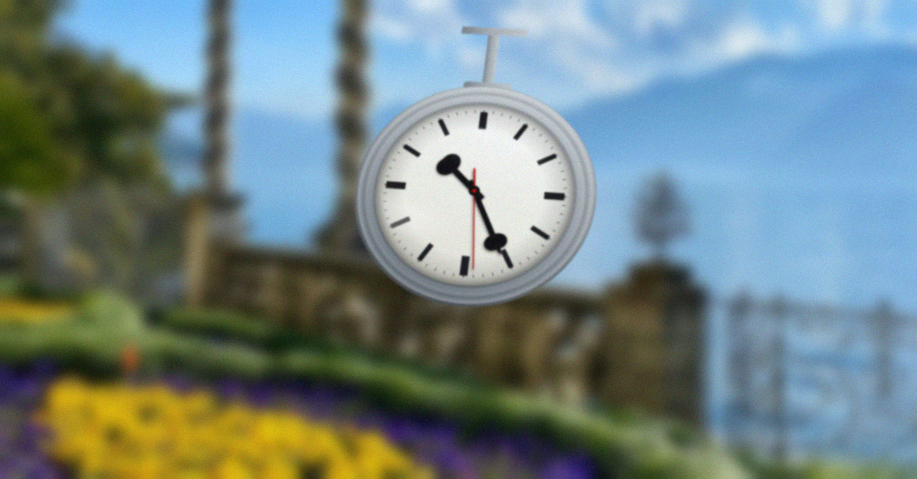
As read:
10.25.29
